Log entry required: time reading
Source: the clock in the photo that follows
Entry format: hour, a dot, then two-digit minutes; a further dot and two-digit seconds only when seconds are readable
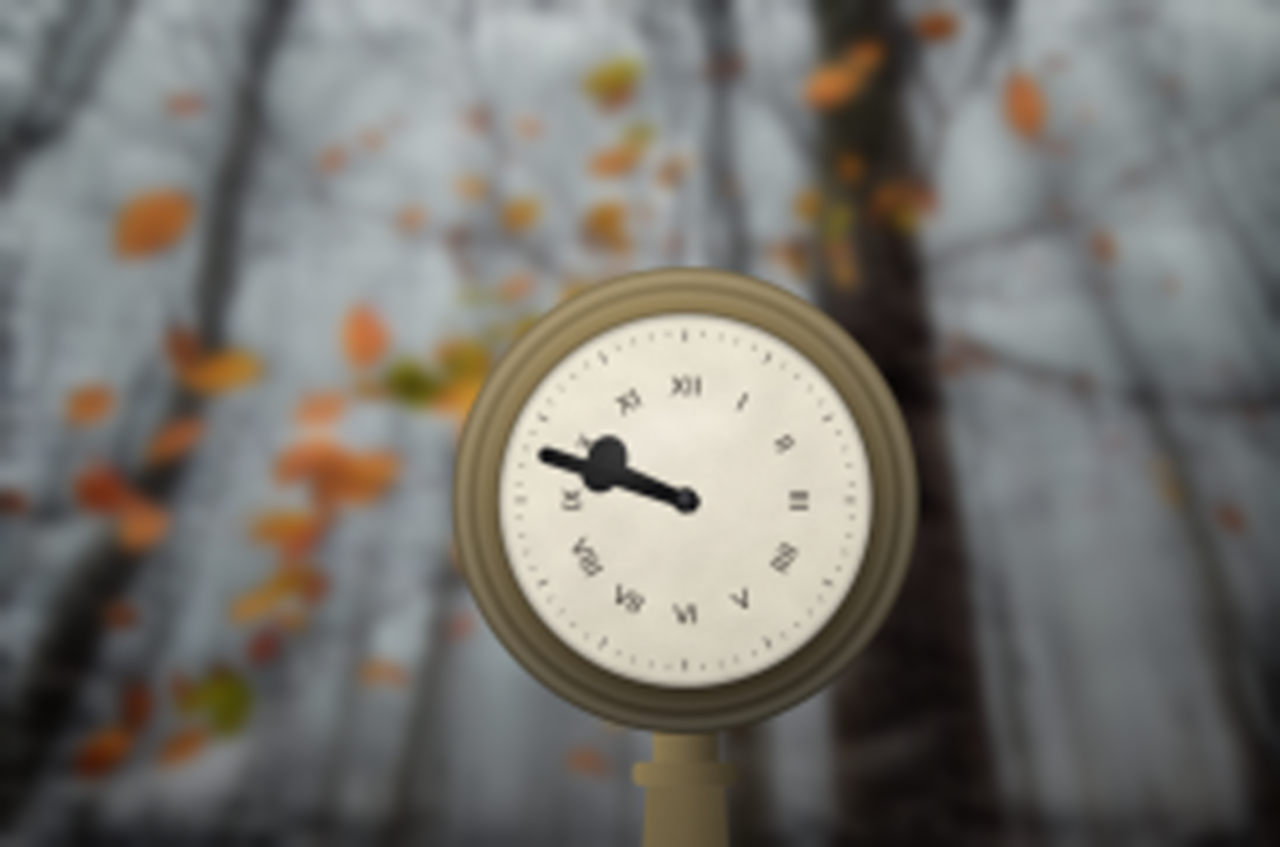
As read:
9.48
